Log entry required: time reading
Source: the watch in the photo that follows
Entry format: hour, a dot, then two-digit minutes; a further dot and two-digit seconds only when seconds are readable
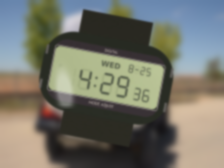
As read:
4.29.36
